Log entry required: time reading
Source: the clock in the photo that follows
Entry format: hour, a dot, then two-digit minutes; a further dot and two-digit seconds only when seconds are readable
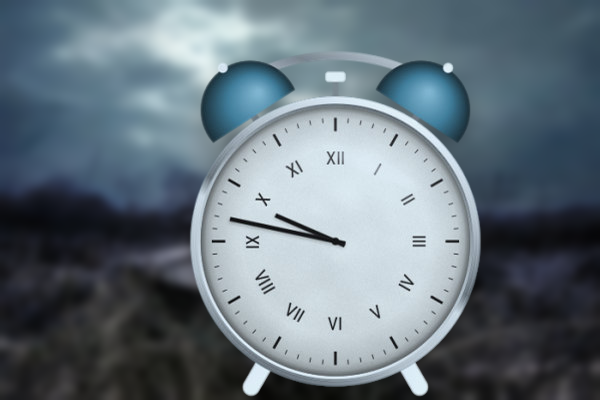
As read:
9.47
